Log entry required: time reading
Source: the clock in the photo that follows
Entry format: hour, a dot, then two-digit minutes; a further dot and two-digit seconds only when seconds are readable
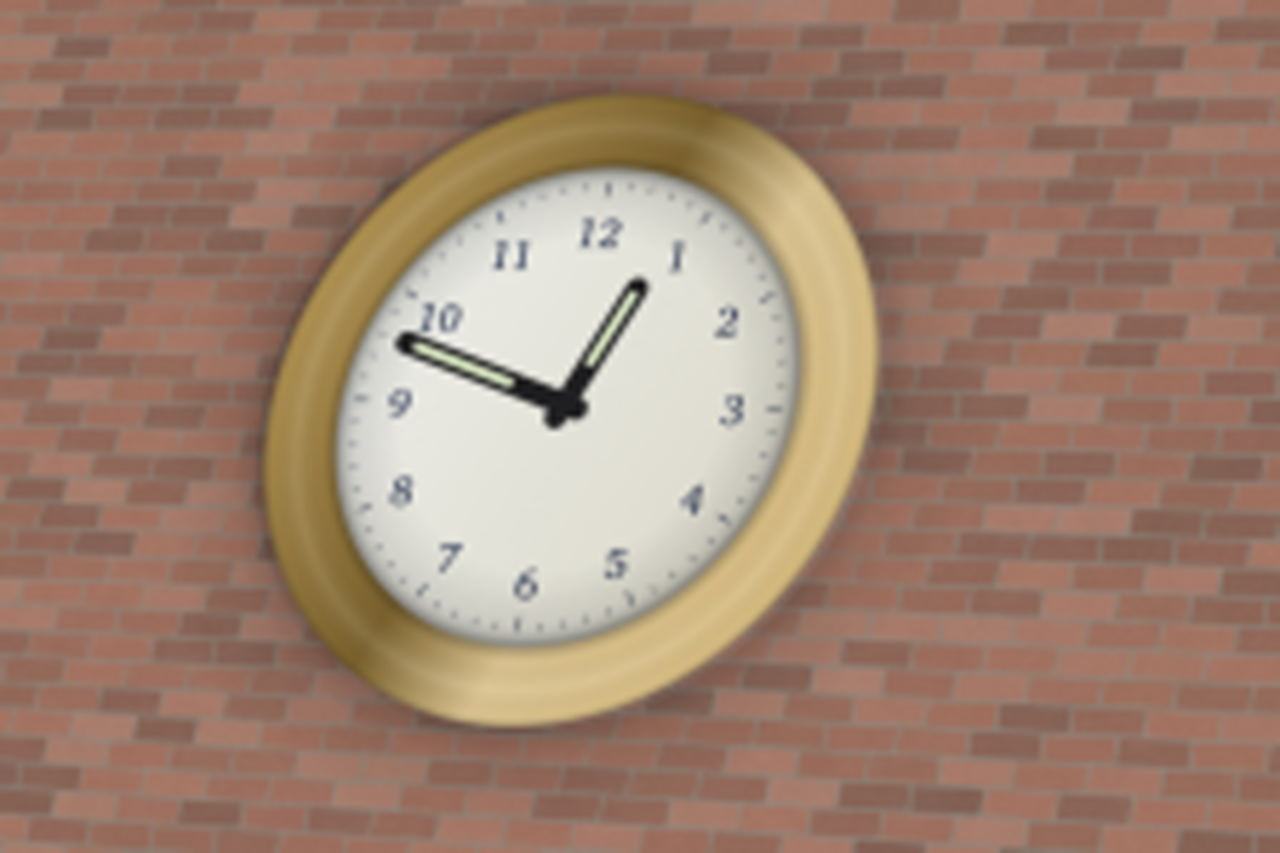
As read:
12.48
